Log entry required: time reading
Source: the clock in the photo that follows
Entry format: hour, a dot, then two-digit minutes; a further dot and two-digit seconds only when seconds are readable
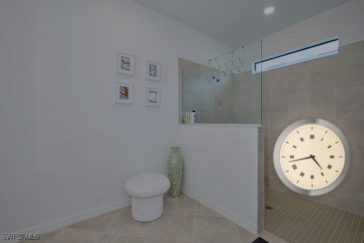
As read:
4.43
